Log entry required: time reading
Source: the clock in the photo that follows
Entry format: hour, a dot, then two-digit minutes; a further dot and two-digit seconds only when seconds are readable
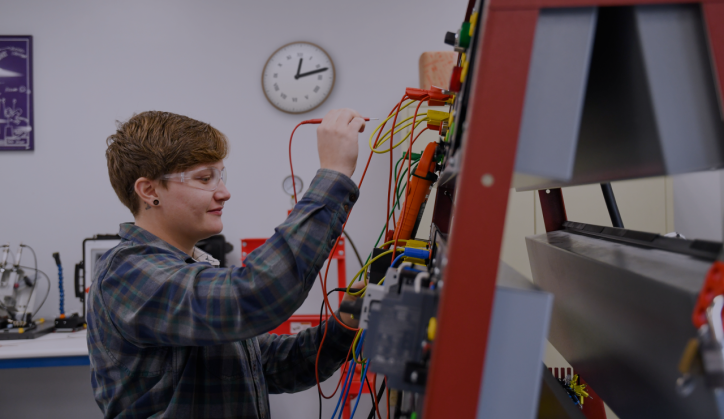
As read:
12.12
